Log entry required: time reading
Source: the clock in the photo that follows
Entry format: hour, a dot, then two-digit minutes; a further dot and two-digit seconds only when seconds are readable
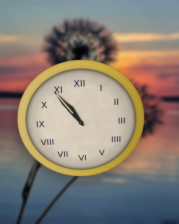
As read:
10.54
